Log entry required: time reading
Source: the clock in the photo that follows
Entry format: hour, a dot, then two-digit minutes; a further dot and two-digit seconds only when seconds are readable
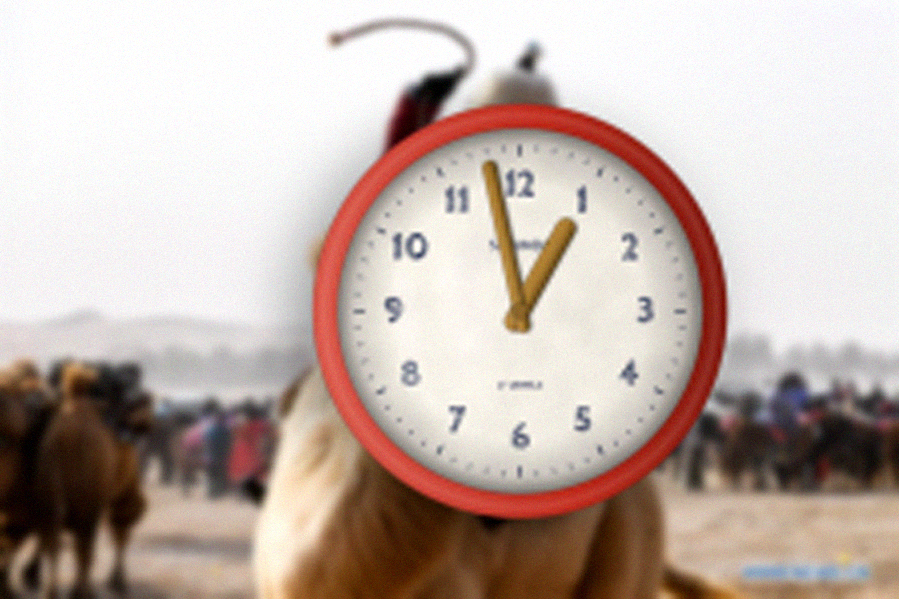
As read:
12.58
